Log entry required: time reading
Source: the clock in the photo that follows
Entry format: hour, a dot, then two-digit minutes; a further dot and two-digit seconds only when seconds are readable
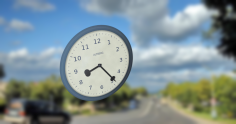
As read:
8.24
